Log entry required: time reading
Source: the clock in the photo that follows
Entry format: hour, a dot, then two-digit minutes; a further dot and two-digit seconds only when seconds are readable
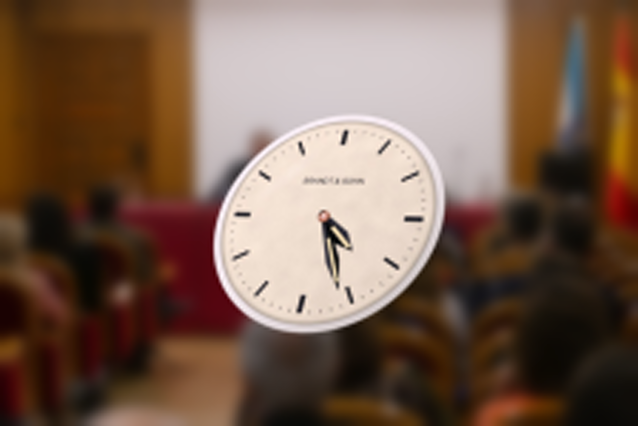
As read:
4.26
